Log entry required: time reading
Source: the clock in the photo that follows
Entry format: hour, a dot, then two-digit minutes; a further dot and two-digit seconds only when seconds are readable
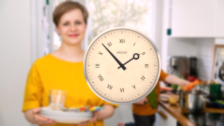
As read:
1.53
